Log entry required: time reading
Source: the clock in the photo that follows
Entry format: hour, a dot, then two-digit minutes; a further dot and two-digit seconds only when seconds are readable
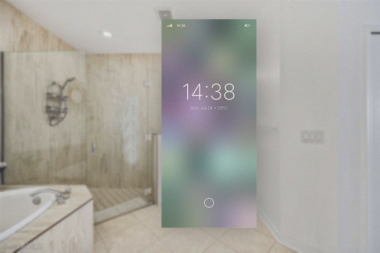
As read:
14.38
